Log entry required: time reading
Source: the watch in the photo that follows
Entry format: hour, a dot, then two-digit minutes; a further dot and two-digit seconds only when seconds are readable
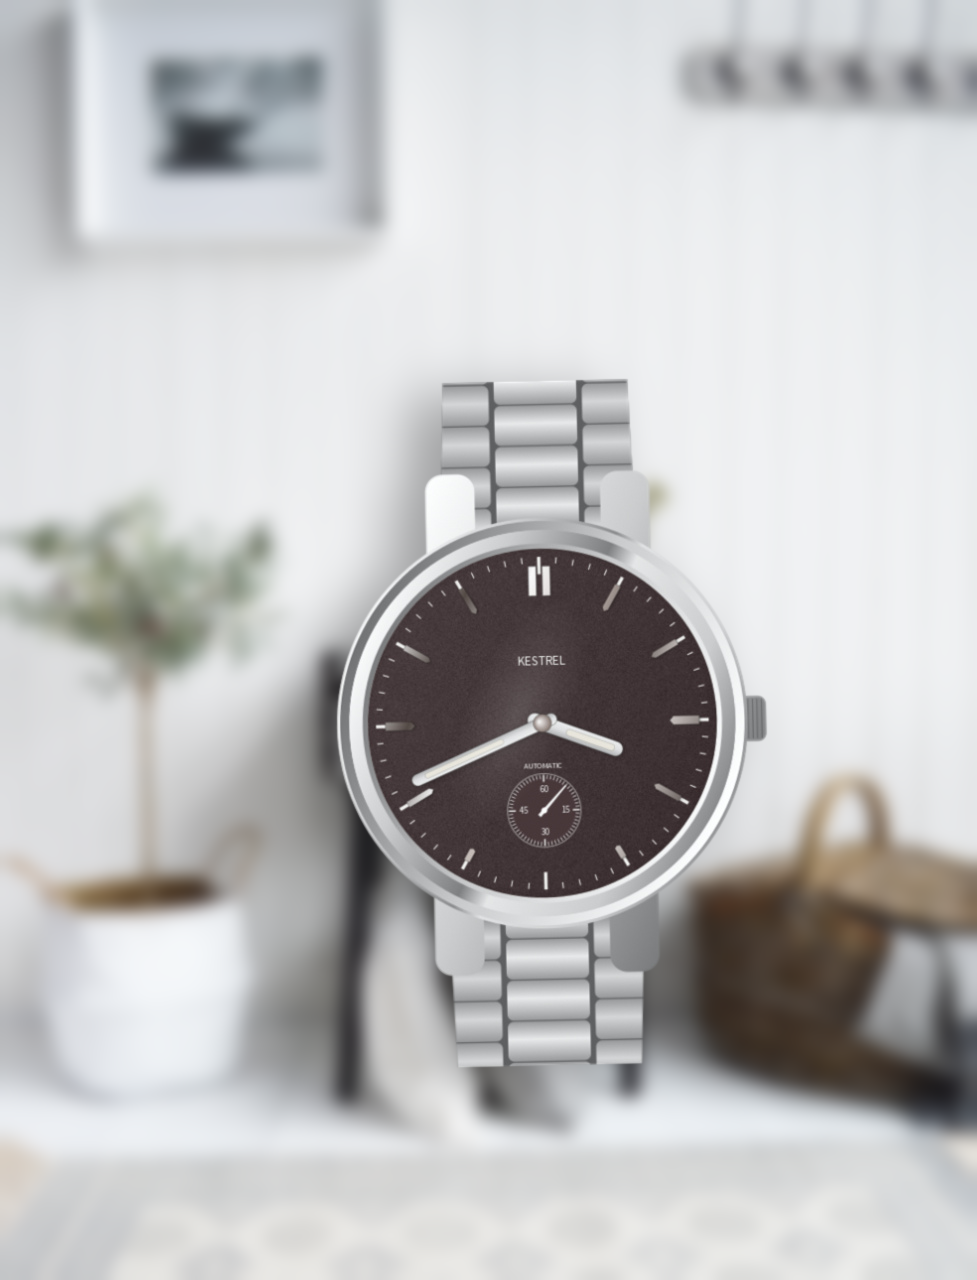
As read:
3.41.07
